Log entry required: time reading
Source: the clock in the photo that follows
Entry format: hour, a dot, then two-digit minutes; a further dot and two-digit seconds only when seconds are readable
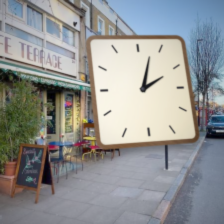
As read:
2.03
